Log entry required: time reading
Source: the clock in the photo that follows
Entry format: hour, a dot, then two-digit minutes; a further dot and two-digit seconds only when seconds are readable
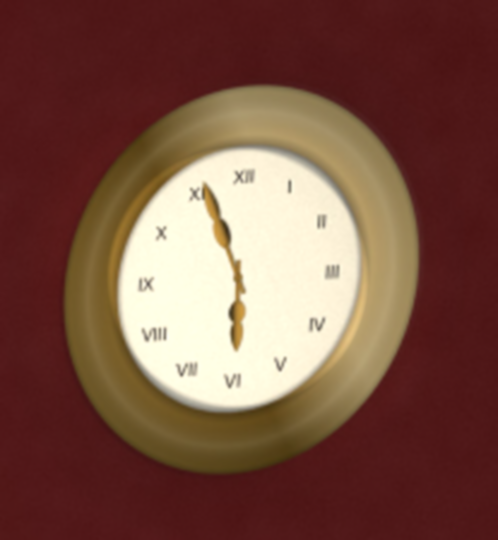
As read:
5.56
